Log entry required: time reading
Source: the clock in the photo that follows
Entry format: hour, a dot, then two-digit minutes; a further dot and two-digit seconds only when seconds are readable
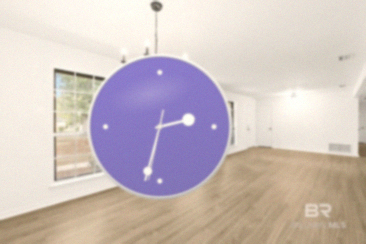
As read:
2.32.32
